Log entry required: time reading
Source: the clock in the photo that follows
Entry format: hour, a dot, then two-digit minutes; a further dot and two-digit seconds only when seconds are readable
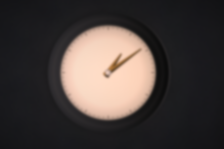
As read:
1.09
